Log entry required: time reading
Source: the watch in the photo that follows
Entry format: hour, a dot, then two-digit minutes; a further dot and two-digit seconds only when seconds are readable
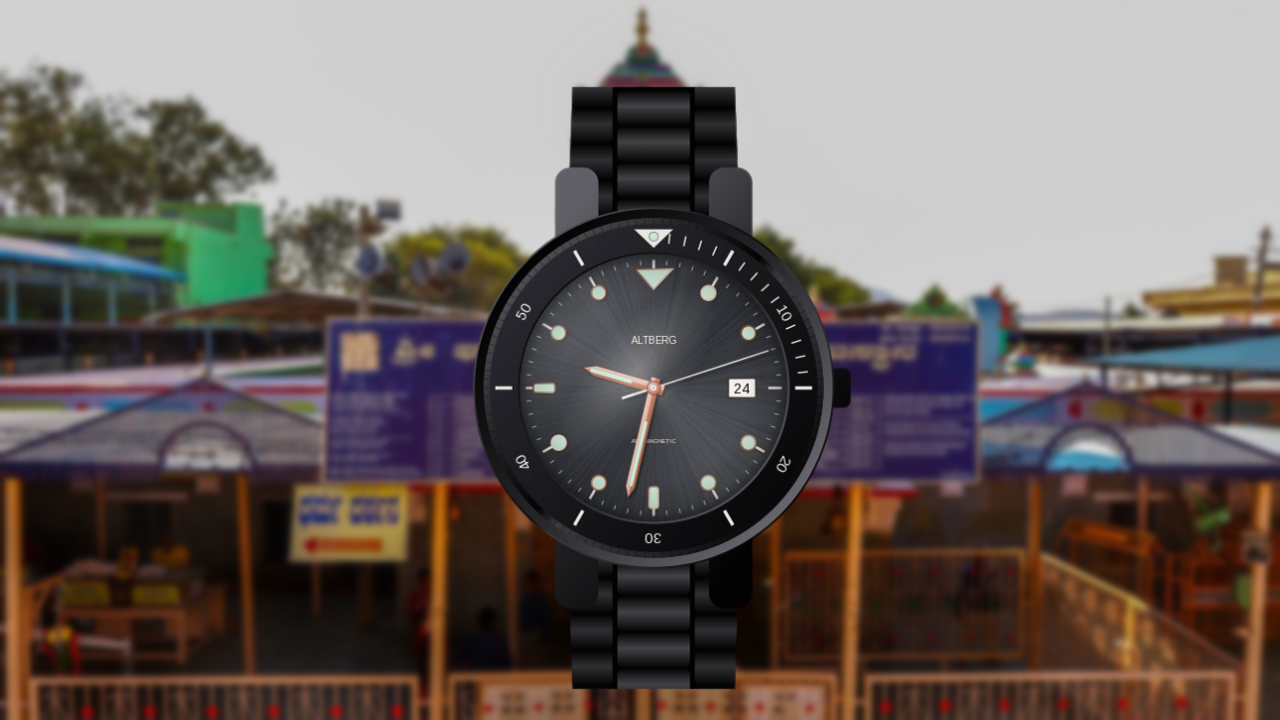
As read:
9.32.12
